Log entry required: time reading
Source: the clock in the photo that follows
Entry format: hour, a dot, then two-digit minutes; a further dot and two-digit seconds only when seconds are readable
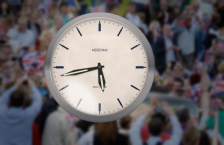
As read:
5.43
